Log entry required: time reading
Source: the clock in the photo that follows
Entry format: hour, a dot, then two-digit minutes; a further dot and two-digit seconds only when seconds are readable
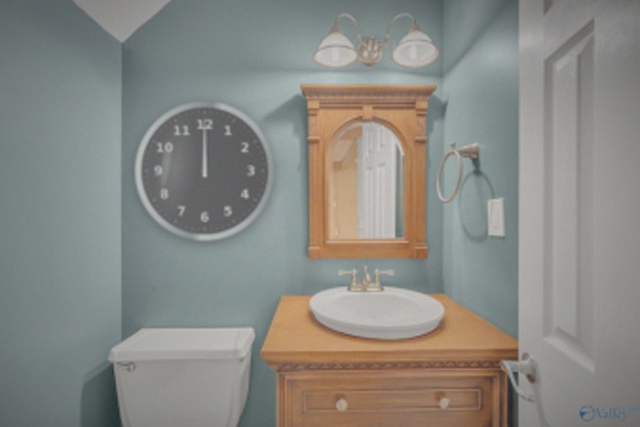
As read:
12.00
